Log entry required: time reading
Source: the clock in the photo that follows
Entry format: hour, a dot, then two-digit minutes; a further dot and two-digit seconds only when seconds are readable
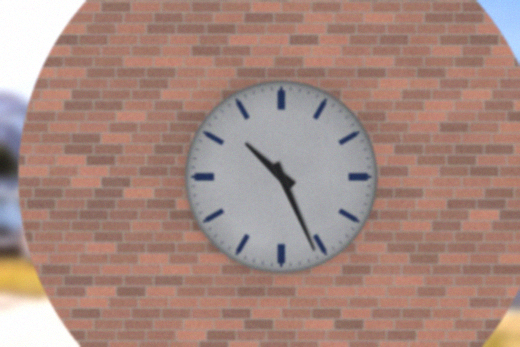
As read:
10.26
